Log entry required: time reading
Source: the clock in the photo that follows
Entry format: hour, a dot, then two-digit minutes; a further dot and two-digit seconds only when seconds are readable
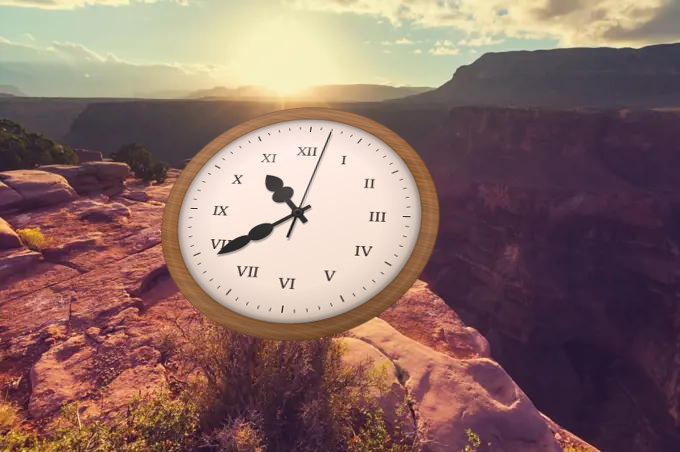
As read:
10.39.02
